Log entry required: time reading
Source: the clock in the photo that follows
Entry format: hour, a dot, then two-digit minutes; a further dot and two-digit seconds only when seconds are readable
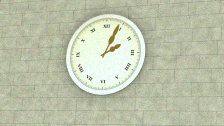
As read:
2.04
